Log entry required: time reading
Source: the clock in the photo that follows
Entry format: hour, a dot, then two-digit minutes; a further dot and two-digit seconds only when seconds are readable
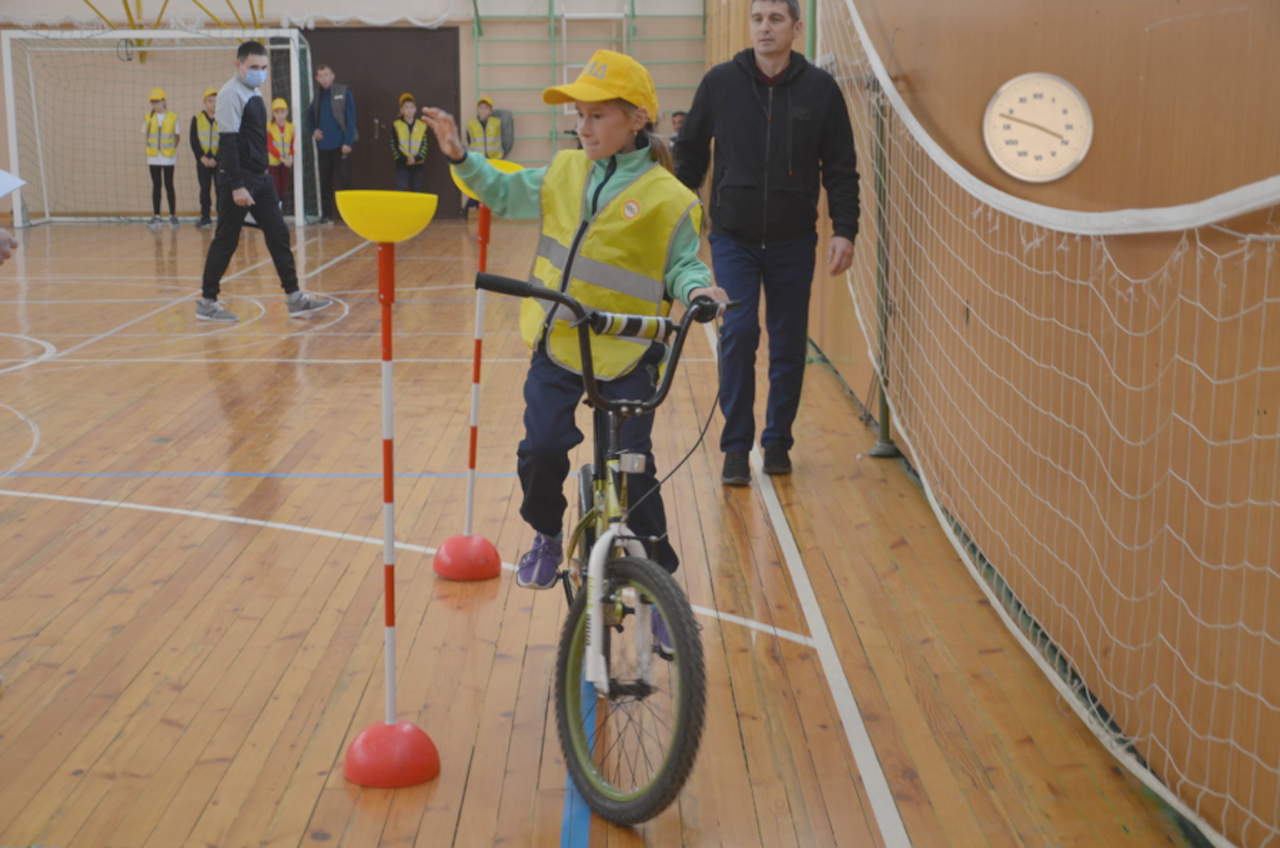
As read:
3.48
